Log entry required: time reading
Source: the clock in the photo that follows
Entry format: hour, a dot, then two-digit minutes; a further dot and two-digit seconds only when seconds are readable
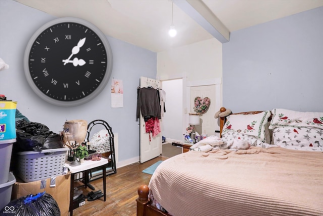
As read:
3.06
